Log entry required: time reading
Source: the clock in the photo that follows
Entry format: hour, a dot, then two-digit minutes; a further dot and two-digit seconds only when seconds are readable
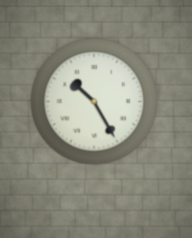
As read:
10.25
